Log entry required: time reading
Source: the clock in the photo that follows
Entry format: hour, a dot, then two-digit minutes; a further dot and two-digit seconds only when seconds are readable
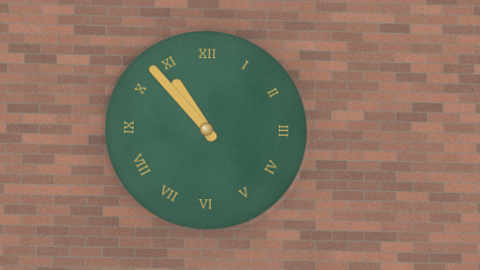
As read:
10.53
